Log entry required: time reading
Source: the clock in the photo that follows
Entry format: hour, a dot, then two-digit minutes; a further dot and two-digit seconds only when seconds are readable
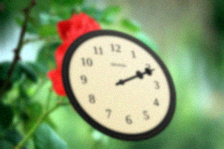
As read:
2.11
